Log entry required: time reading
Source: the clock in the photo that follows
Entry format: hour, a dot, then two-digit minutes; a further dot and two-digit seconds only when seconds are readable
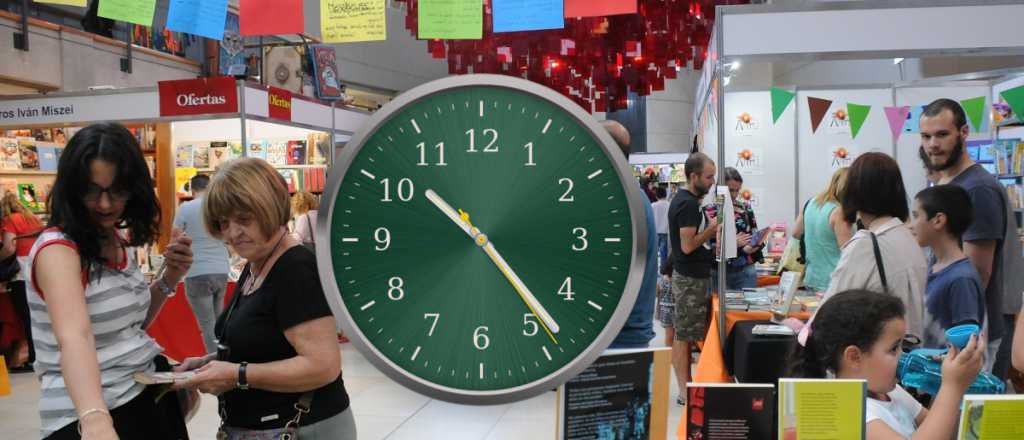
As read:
10.23.24
